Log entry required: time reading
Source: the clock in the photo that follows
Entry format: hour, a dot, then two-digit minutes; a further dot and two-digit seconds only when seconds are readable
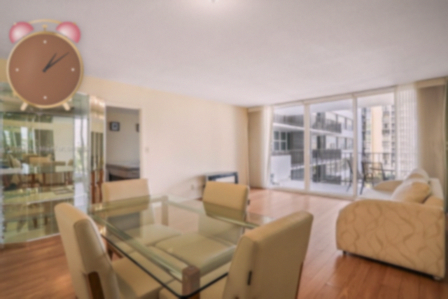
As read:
1.09
